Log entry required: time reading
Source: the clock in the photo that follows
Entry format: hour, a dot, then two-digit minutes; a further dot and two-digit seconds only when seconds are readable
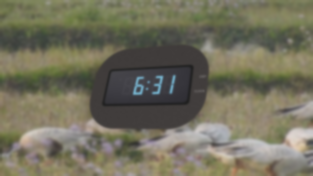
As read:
6.31
